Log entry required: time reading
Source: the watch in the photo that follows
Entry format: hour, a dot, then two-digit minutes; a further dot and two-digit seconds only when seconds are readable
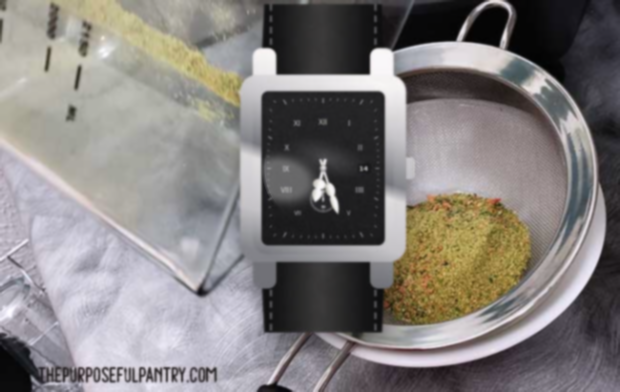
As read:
6.27
